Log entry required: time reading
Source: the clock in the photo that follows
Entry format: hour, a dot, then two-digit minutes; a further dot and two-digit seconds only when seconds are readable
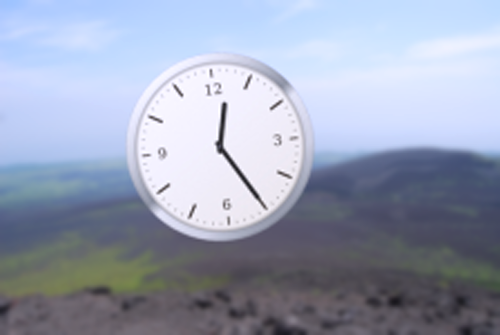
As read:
12.25
